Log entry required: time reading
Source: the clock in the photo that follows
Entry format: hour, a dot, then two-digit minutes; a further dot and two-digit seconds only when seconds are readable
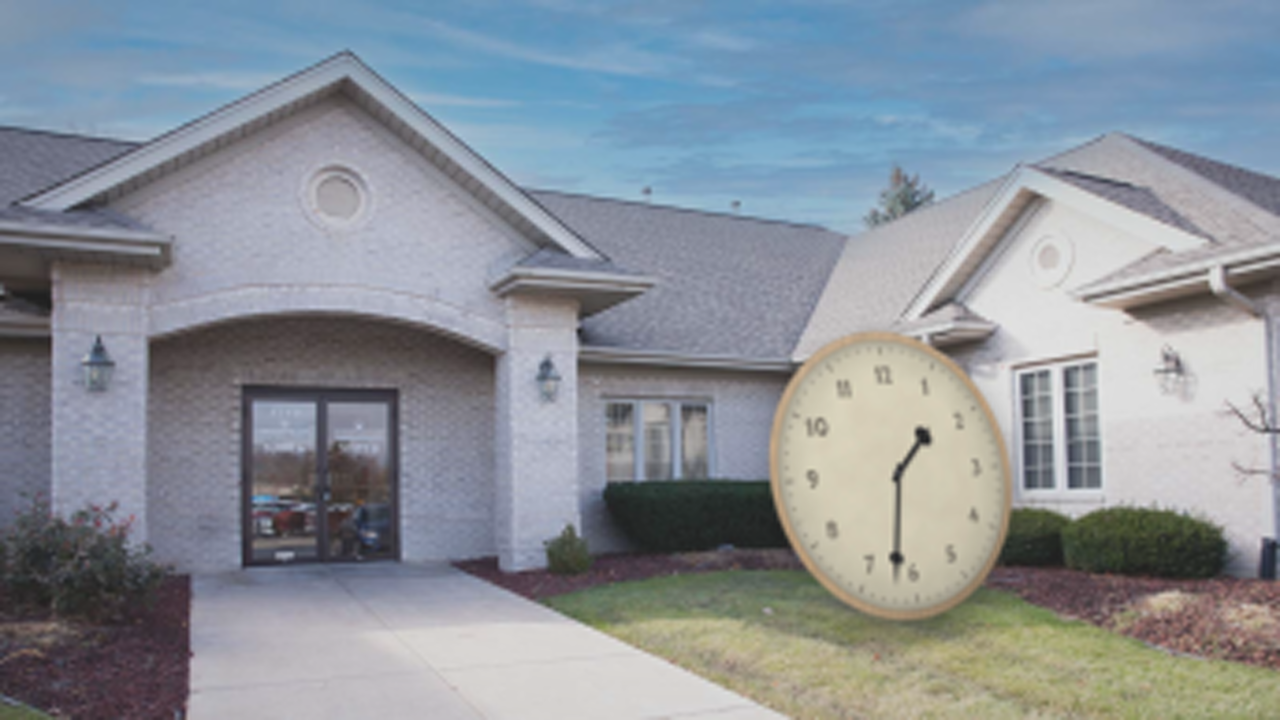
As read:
1.32
